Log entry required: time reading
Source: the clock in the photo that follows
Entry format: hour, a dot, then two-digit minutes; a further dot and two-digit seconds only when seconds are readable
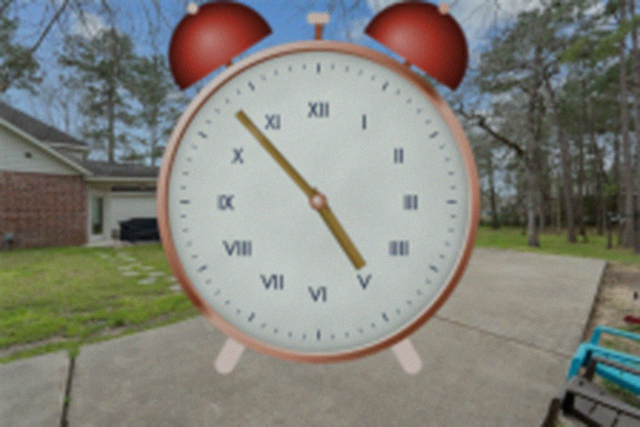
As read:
4.53
